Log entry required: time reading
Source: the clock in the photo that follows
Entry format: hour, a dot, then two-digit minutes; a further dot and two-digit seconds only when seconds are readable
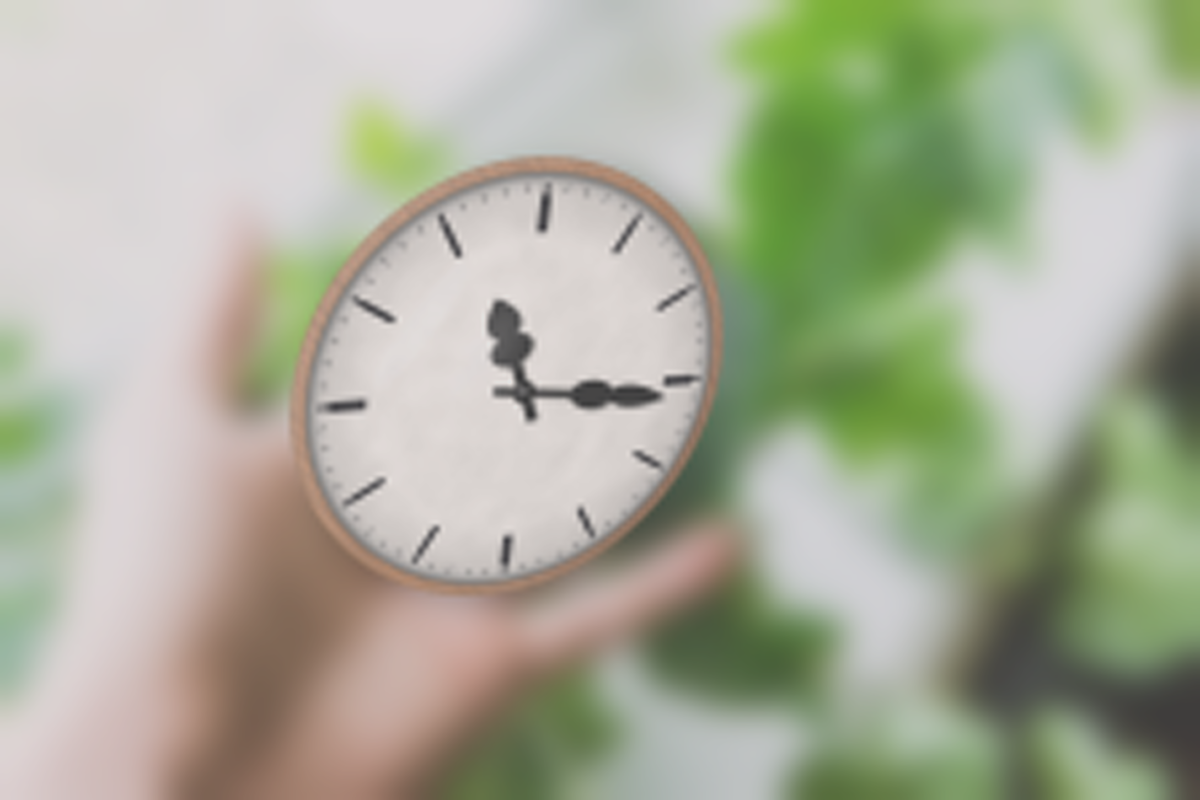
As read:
11.16
